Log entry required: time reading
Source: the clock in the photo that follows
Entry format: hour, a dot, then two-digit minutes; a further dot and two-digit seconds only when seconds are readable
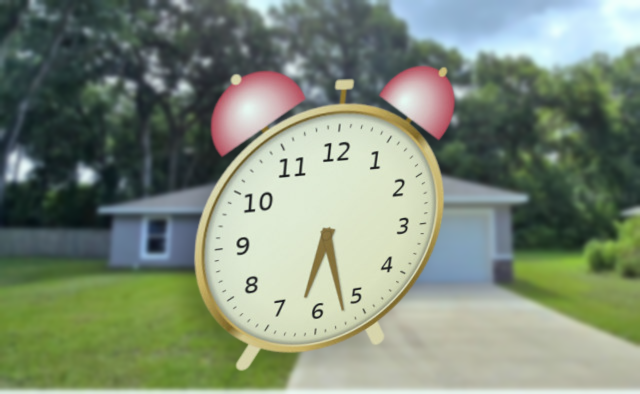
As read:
6.27
